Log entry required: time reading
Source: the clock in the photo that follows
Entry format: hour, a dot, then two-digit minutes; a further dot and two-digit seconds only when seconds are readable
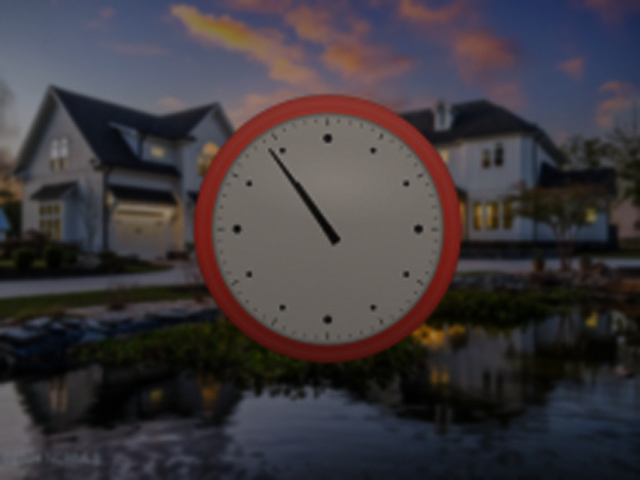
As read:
10.54
